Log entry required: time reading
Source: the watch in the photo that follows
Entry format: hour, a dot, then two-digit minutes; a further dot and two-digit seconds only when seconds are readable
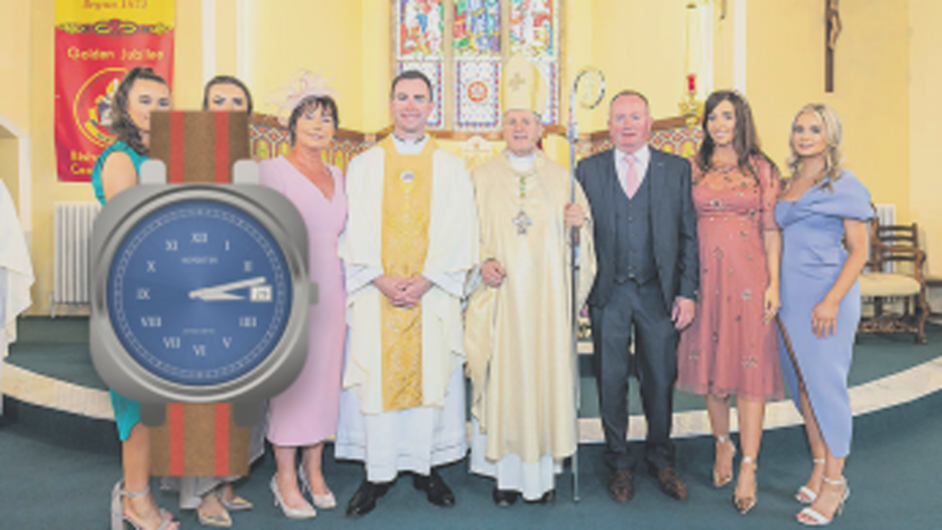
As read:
3.13
